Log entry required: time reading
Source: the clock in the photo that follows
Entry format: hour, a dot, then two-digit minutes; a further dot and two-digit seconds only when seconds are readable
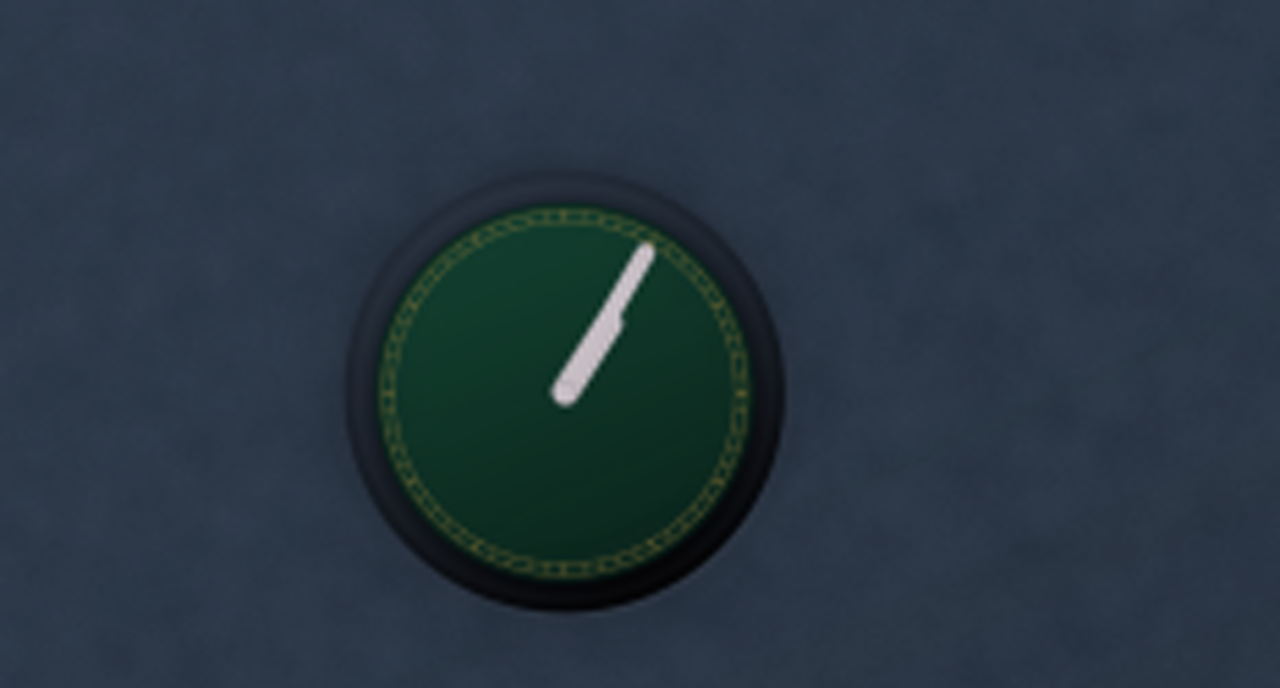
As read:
1.05
